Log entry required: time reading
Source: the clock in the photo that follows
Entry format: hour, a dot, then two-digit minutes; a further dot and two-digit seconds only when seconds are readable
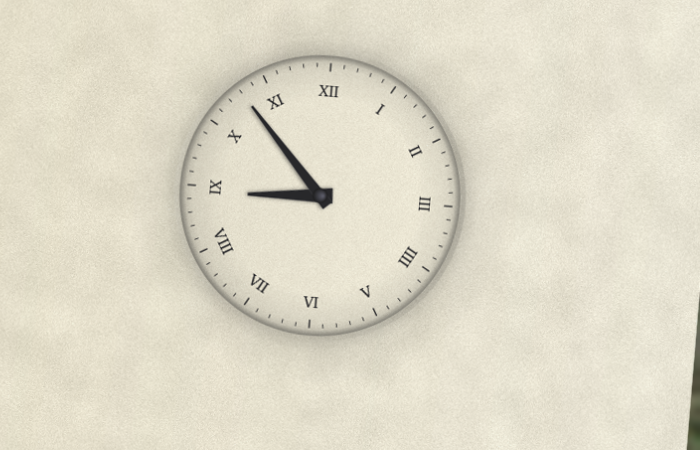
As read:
8.53
